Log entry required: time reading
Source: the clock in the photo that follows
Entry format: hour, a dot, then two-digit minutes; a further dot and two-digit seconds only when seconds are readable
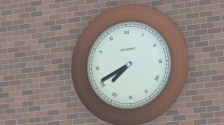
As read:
7.41
